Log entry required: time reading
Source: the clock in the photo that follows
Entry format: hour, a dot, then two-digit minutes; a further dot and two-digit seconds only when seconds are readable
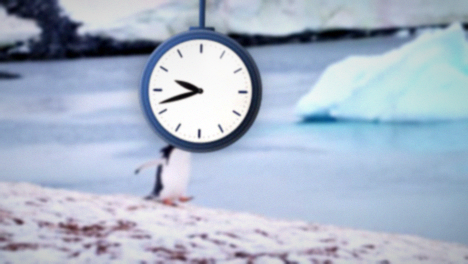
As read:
9.42
